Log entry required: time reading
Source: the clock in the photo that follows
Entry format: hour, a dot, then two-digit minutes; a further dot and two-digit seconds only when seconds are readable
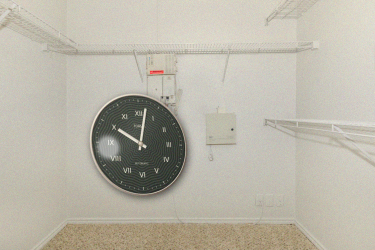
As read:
10.02
